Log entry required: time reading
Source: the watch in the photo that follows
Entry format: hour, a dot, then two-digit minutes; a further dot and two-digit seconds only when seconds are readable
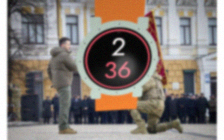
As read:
2.36
